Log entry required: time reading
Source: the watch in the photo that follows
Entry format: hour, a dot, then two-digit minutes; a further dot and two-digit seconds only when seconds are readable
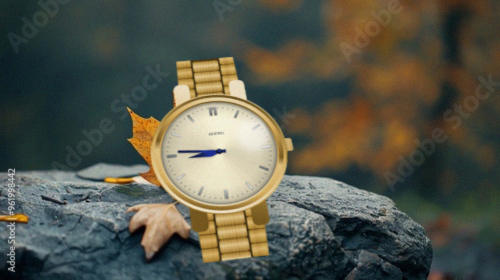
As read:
8.46
